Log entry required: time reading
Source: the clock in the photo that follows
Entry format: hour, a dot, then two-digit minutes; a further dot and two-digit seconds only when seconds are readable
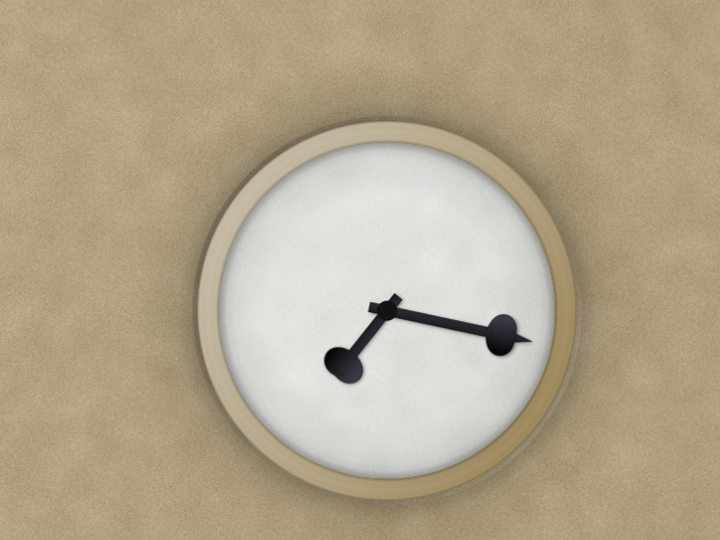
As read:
7.17
